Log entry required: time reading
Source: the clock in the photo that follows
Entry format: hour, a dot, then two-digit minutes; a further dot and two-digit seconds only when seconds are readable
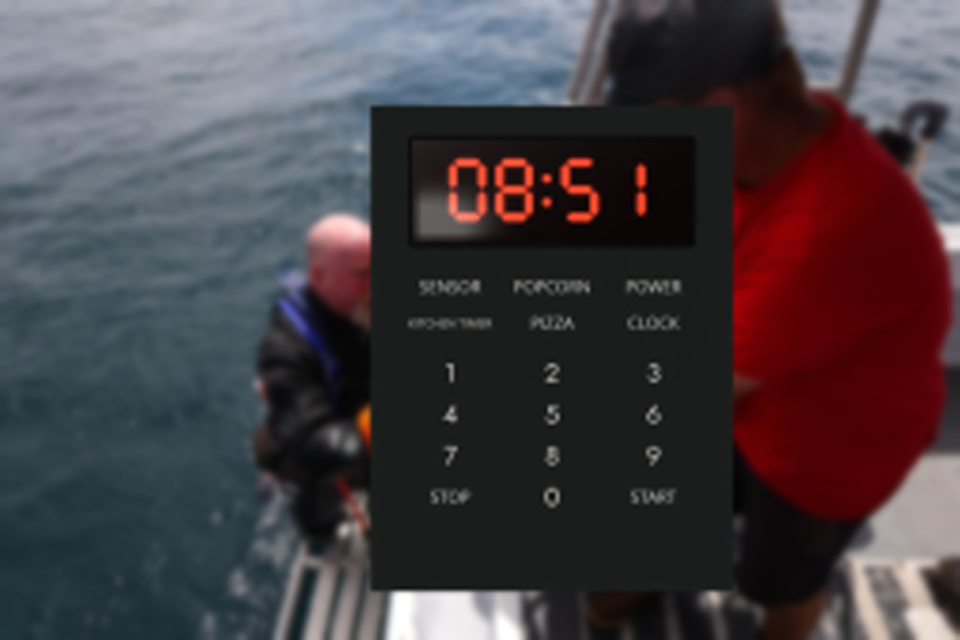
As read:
8.51
